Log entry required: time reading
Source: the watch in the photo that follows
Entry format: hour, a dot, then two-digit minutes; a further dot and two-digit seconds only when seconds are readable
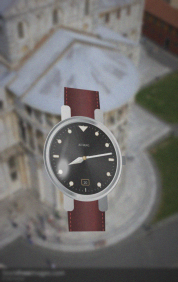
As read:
8.13
